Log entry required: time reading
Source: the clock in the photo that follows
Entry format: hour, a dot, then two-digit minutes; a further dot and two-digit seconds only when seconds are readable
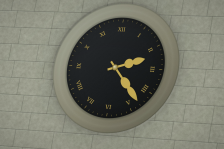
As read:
2.23
